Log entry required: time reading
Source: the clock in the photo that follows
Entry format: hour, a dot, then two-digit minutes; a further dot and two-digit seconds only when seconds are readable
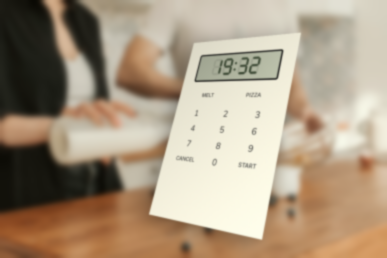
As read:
19.32
